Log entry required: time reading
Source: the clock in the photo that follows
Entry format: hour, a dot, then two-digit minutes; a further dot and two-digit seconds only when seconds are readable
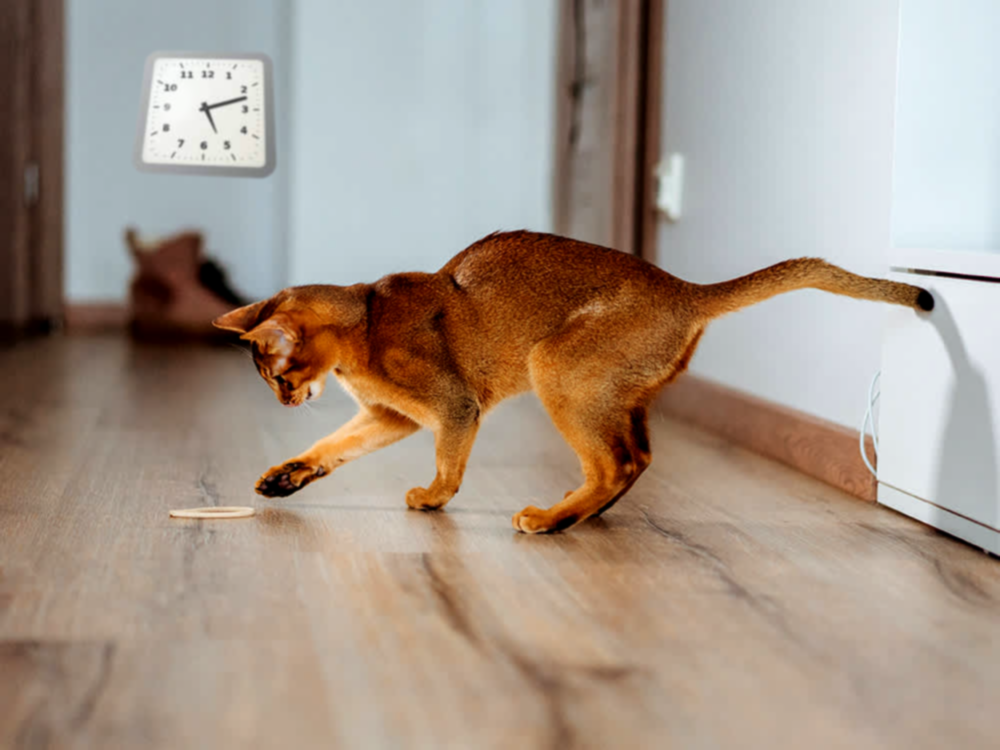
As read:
5.12
